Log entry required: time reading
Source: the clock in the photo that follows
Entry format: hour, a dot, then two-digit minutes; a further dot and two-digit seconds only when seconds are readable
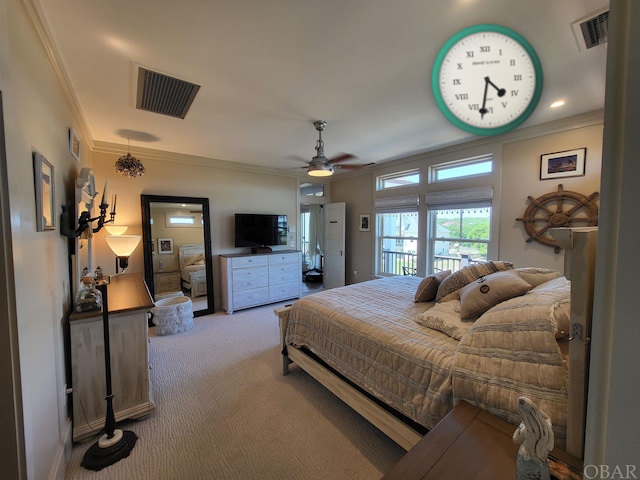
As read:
4.32
